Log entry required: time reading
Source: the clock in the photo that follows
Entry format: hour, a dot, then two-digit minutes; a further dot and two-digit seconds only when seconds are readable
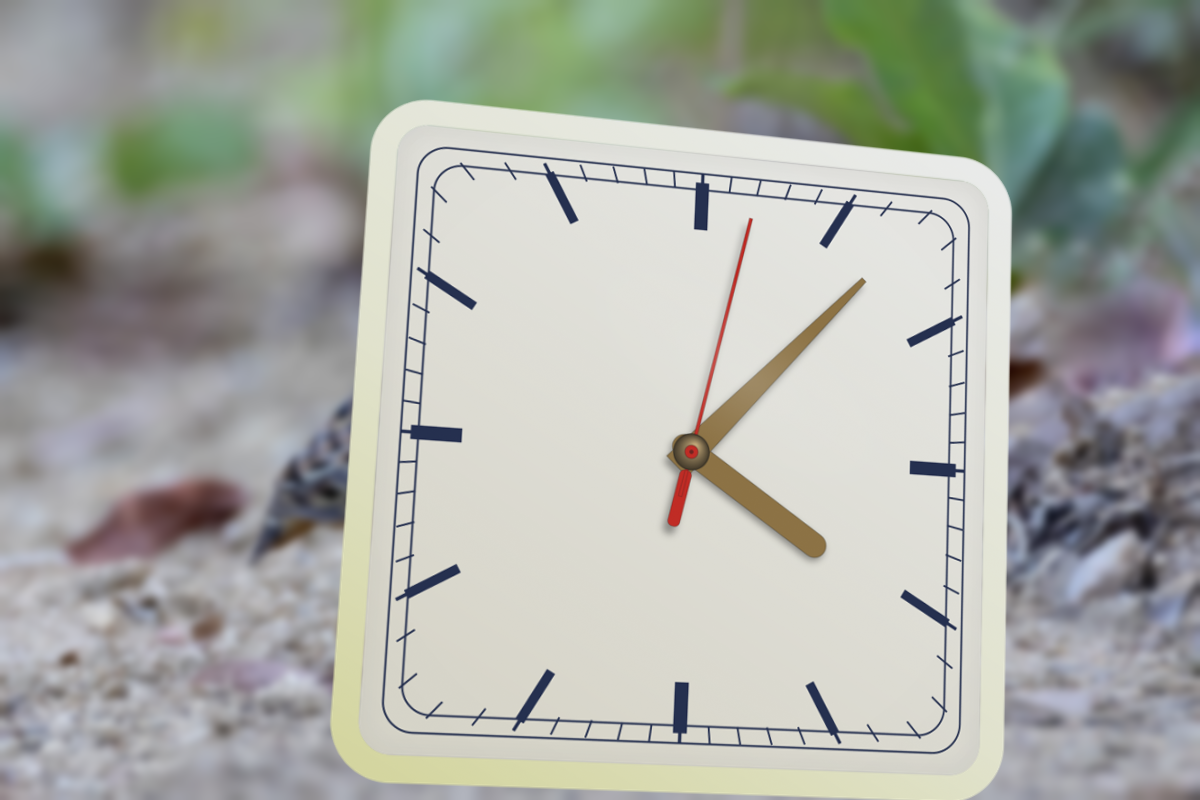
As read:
4.07.02
